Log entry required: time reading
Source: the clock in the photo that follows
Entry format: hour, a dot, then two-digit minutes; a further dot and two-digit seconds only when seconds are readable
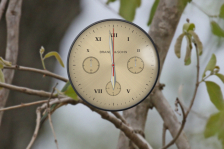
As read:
5.59
